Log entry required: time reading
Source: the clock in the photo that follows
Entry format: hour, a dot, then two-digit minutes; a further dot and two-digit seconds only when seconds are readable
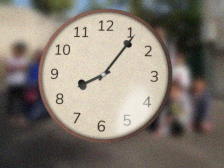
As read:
8.06
